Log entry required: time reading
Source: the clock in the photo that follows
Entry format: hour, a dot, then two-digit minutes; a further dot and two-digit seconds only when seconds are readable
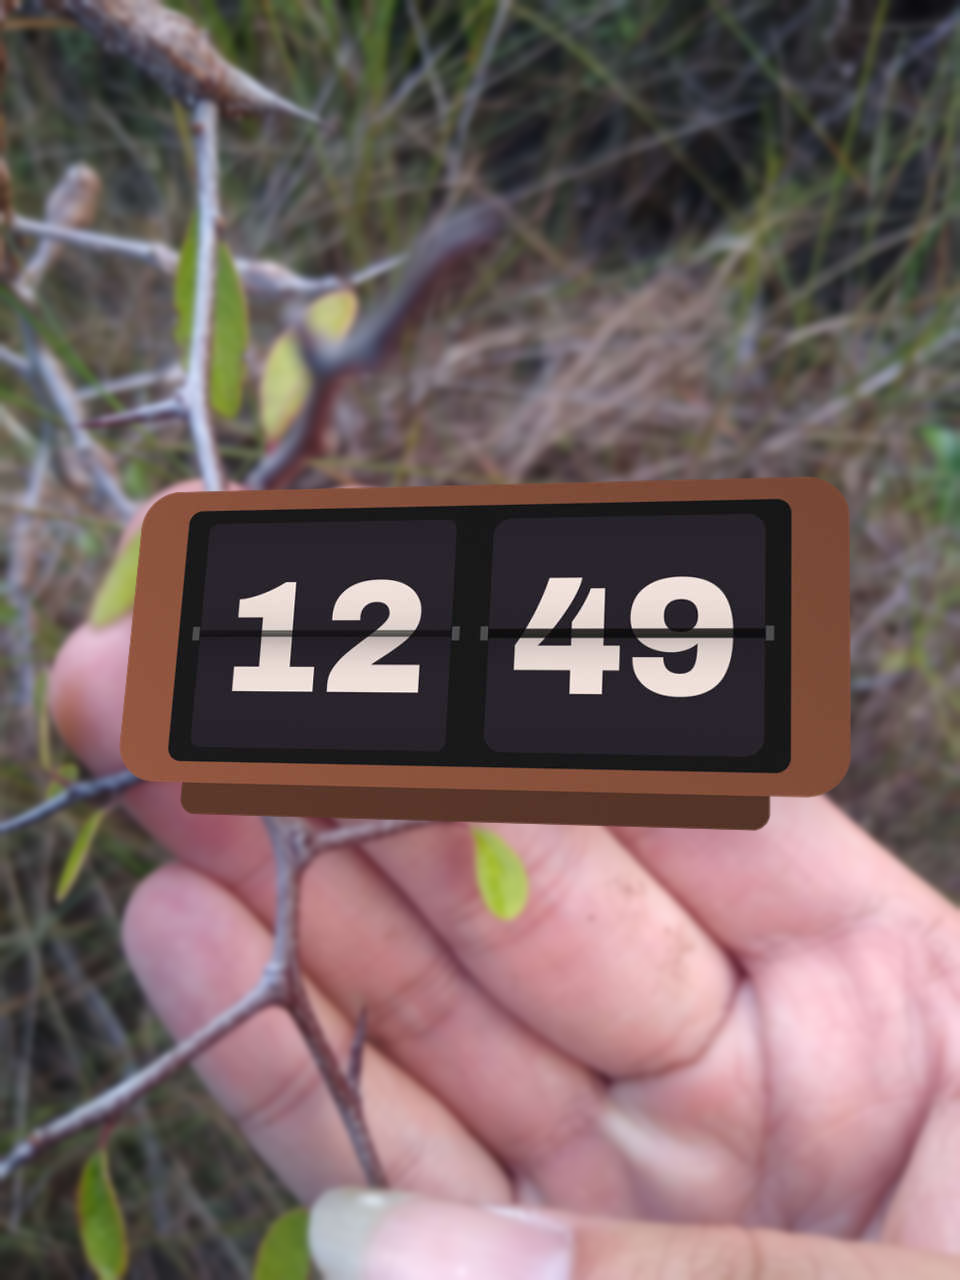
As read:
12.49
